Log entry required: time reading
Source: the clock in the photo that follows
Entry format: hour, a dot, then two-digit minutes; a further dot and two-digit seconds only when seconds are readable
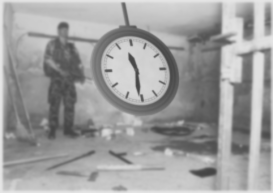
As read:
11.31
